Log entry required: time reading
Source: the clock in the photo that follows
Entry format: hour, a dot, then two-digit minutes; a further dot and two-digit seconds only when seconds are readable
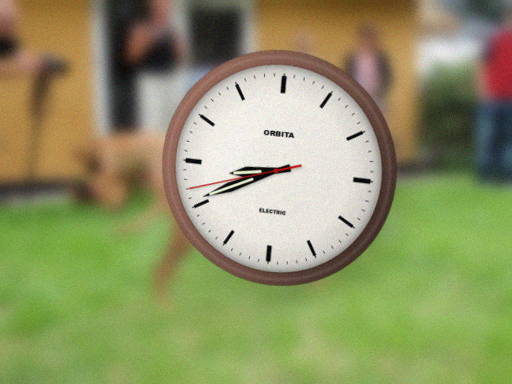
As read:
8.40.42
